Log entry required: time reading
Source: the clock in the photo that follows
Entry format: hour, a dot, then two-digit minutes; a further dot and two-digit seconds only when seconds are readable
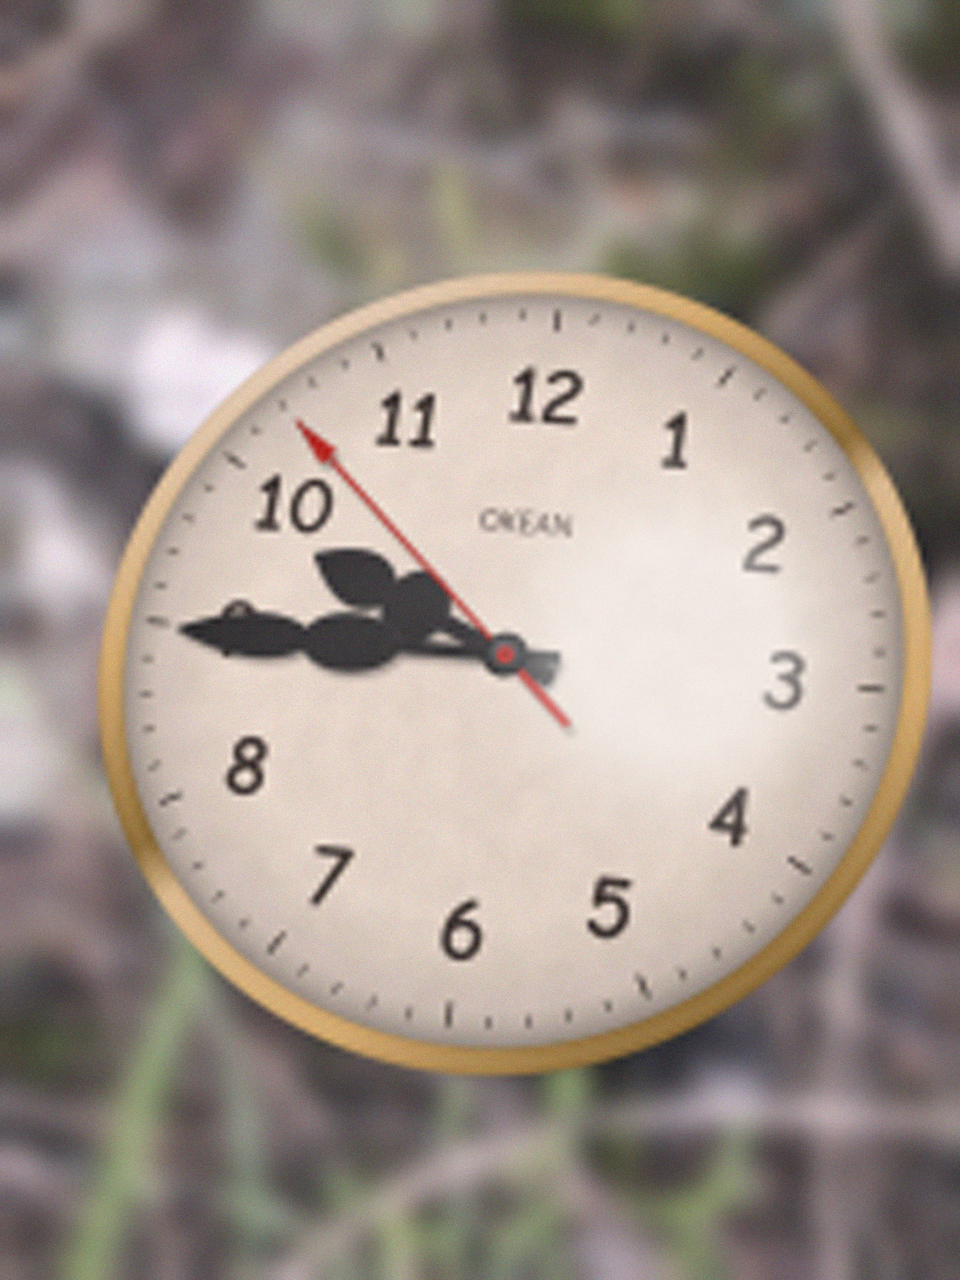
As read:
9.44.52
